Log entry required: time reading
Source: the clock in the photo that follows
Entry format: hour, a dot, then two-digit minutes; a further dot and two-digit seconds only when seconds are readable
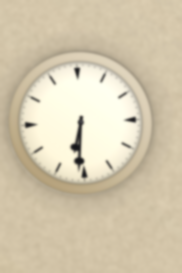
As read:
6.31
